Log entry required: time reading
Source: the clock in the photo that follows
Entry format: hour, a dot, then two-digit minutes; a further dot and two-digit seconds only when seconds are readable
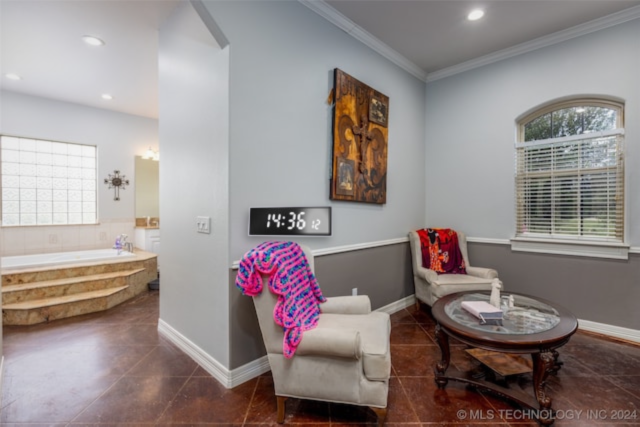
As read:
14.36.12
